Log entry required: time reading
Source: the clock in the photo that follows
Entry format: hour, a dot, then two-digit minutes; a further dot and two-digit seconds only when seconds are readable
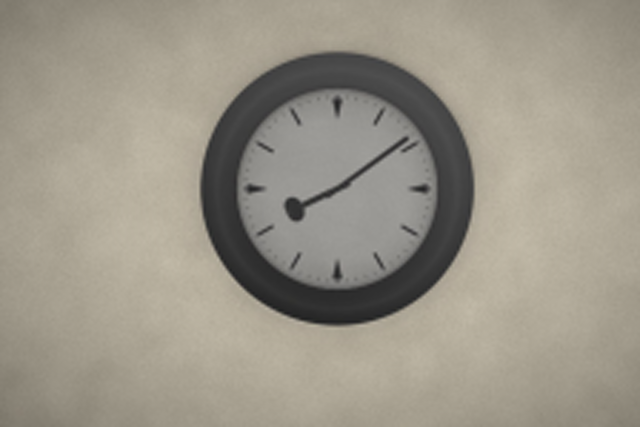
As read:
8.09
